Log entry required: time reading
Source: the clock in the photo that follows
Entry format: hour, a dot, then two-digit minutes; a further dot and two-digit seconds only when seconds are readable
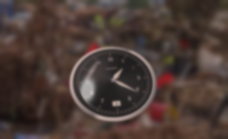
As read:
1.21
